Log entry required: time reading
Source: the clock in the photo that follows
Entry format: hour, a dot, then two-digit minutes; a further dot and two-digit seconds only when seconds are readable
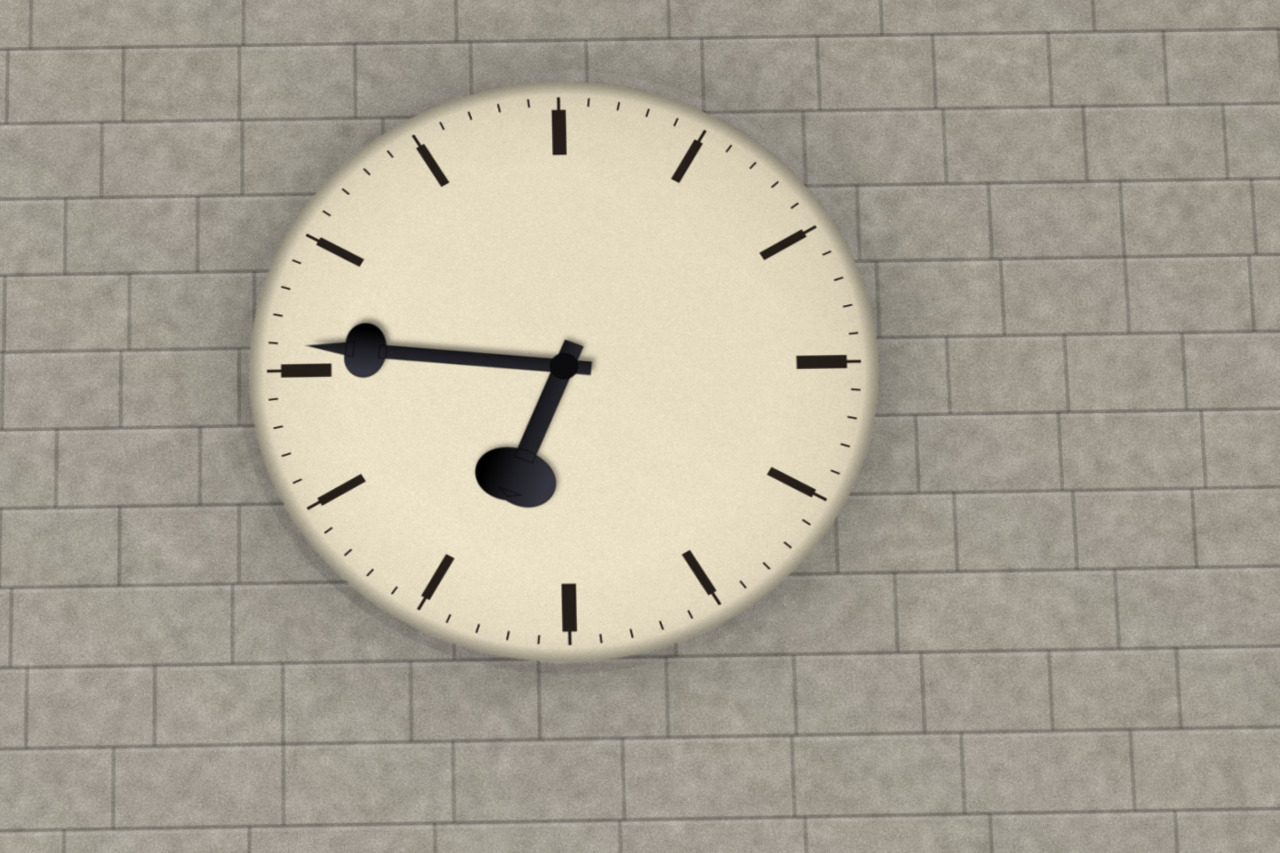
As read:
6.46
